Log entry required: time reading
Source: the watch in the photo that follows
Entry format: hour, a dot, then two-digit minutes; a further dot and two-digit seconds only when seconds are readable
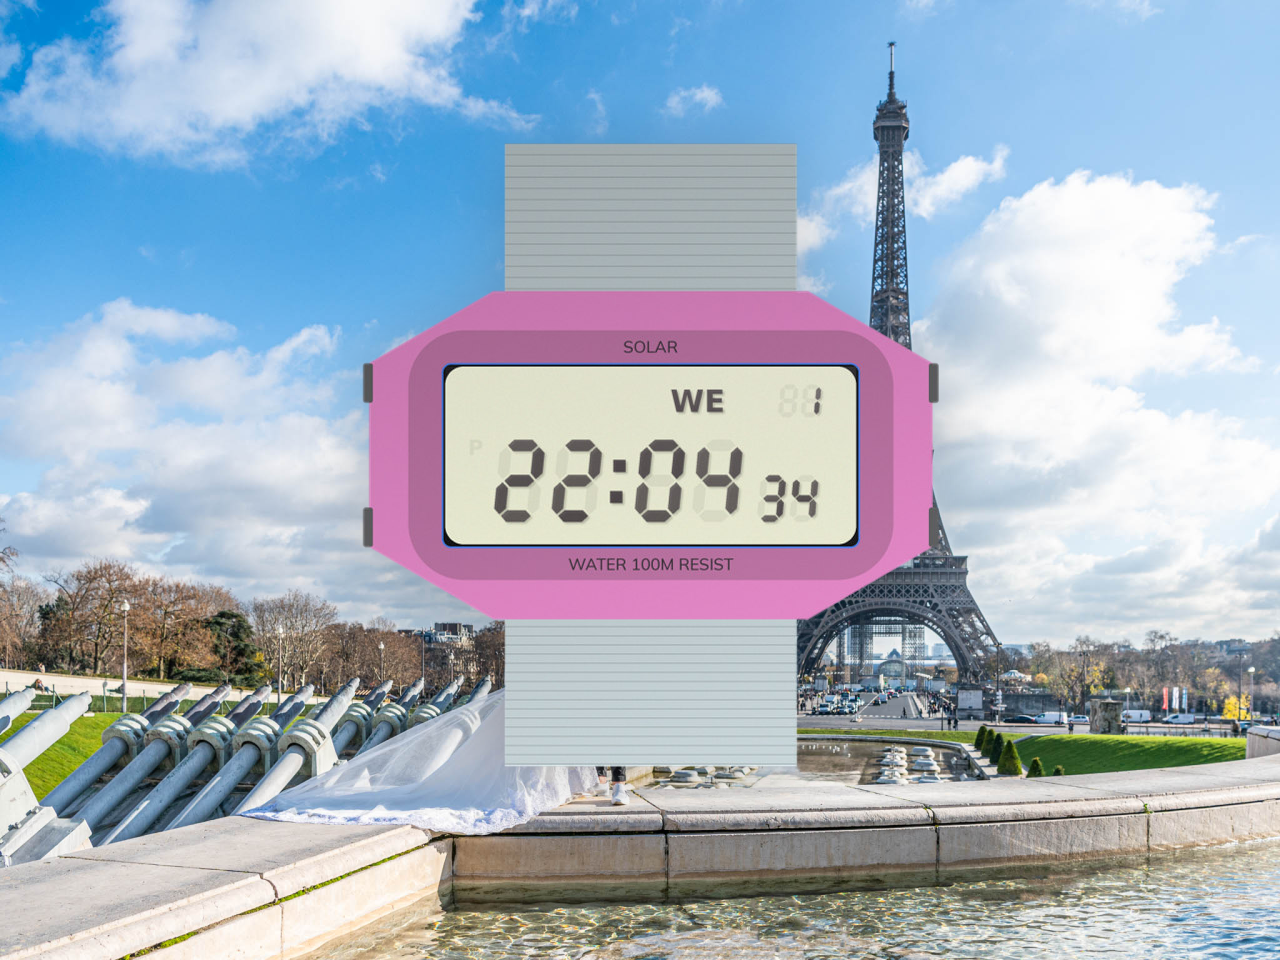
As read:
22.04.34
